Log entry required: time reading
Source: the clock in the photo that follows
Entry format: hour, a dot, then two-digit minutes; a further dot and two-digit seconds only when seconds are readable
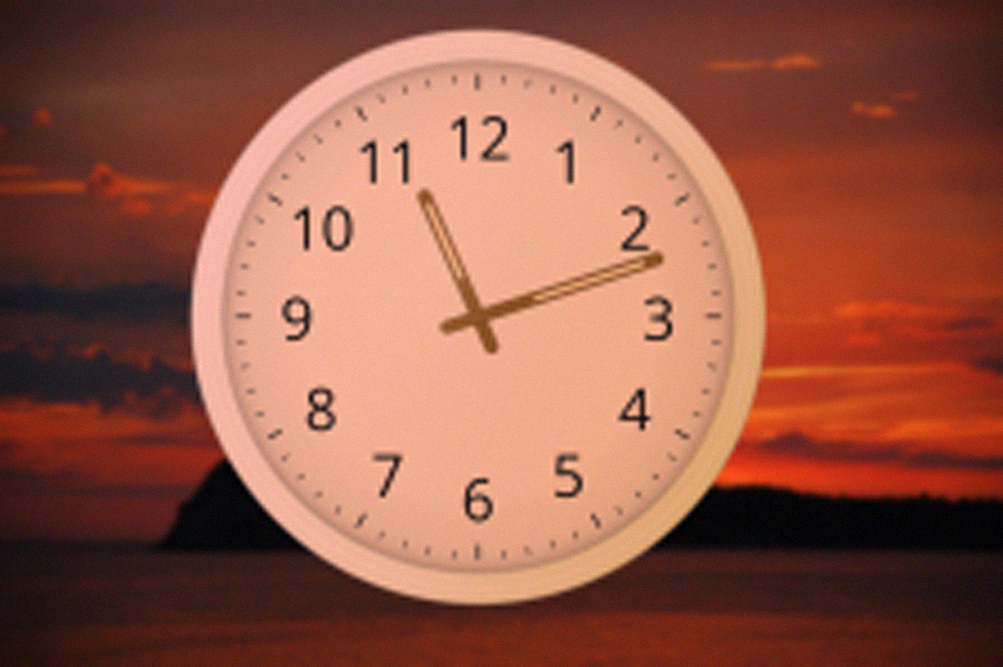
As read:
11.12
